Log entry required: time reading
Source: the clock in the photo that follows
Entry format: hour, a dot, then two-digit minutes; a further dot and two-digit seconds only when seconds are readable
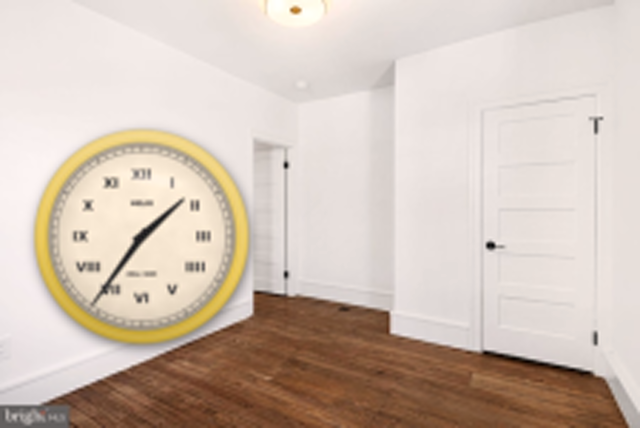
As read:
1.36
